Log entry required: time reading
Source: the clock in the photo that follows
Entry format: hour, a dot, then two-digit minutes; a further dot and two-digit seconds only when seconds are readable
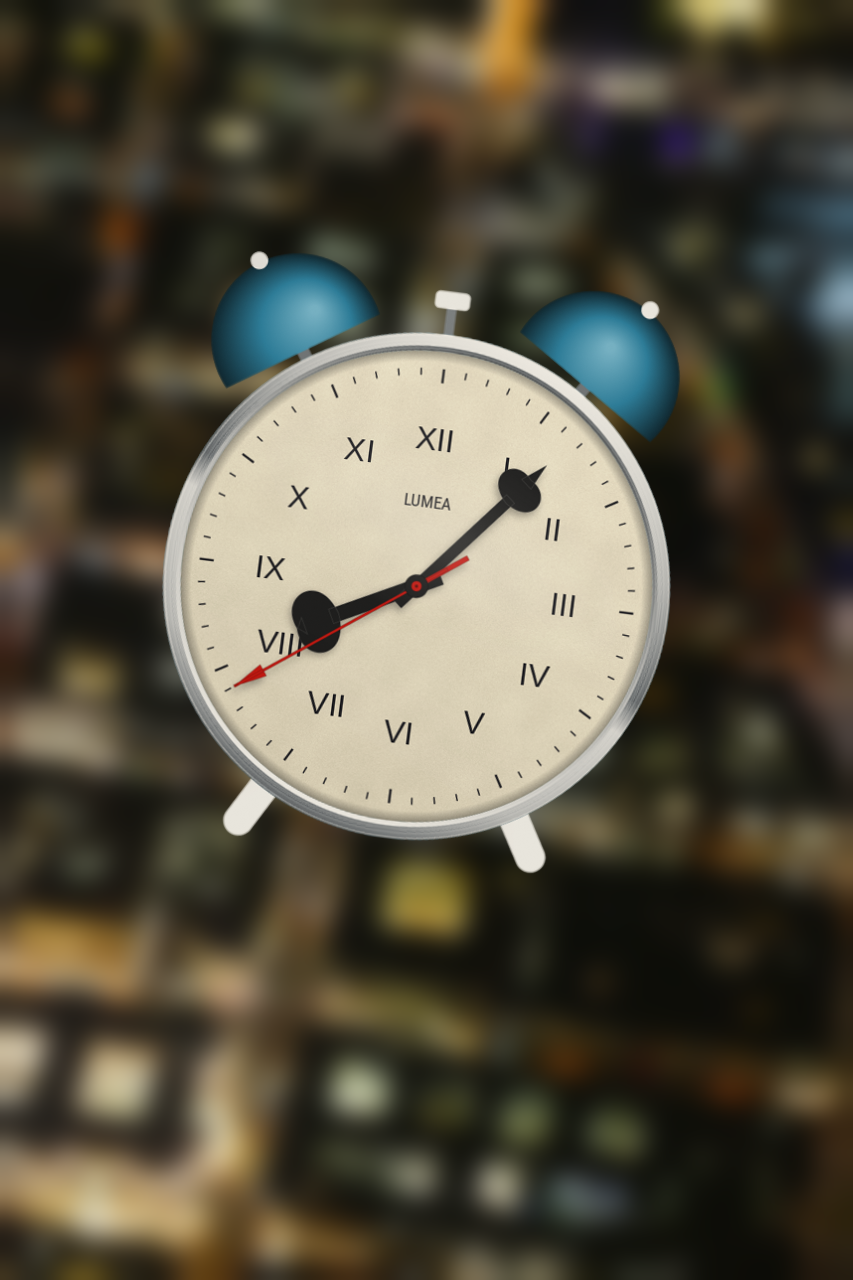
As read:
8.06.39
